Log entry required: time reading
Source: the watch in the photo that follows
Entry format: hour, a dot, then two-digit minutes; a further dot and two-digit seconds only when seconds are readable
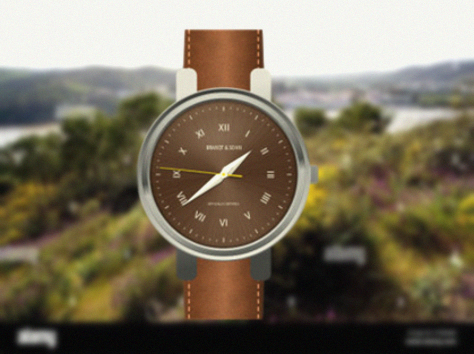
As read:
1.38.46
